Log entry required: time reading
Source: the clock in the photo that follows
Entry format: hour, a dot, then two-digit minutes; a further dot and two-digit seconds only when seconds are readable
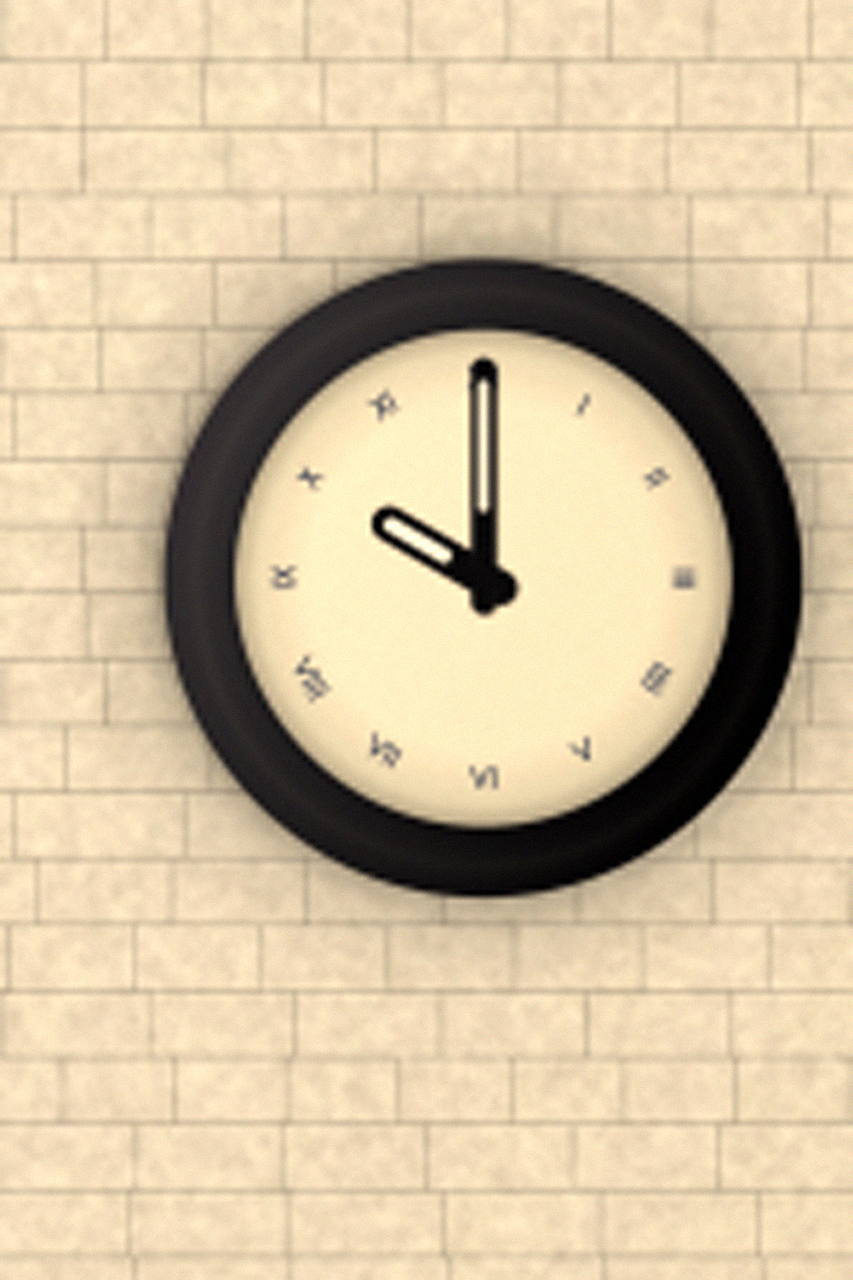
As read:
10.00
